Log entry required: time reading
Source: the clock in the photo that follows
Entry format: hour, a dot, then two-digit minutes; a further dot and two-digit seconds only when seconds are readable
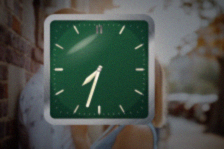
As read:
7.33
